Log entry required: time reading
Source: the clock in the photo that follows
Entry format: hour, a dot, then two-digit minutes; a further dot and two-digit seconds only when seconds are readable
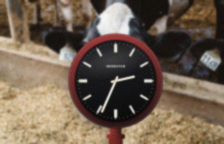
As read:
2.34
